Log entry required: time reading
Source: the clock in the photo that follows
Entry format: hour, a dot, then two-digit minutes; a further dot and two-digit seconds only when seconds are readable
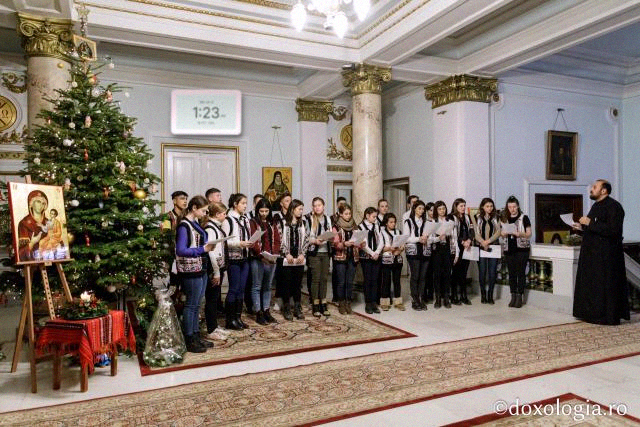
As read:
1.23
